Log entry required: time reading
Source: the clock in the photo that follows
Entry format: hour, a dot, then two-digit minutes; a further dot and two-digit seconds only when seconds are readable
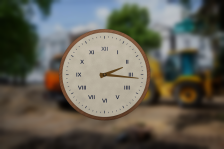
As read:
2.16
